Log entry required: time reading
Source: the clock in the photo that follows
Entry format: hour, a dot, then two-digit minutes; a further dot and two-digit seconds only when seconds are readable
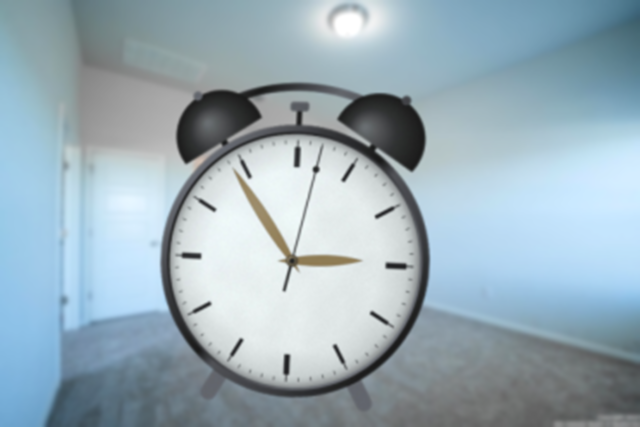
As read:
2.54.02
